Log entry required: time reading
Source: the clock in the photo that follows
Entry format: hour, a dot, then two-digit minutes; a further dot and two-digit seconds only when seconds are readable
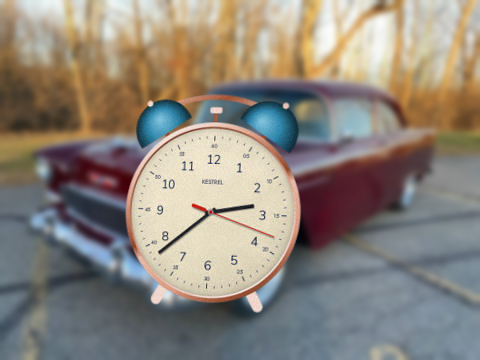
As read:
2.38.18
